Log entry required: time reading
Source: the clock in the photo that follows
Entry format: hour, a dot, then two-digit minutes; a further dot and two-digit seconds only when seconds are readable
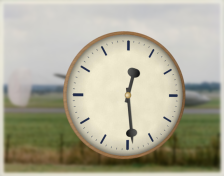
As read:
12.29
